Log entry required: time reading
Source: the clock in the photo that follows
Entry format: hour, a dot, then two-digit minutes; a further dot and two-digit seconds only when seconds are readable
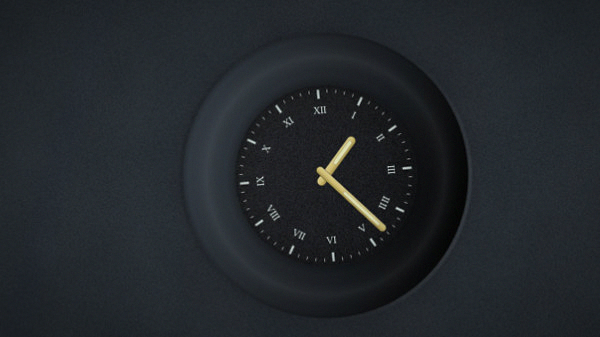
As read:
1.23
